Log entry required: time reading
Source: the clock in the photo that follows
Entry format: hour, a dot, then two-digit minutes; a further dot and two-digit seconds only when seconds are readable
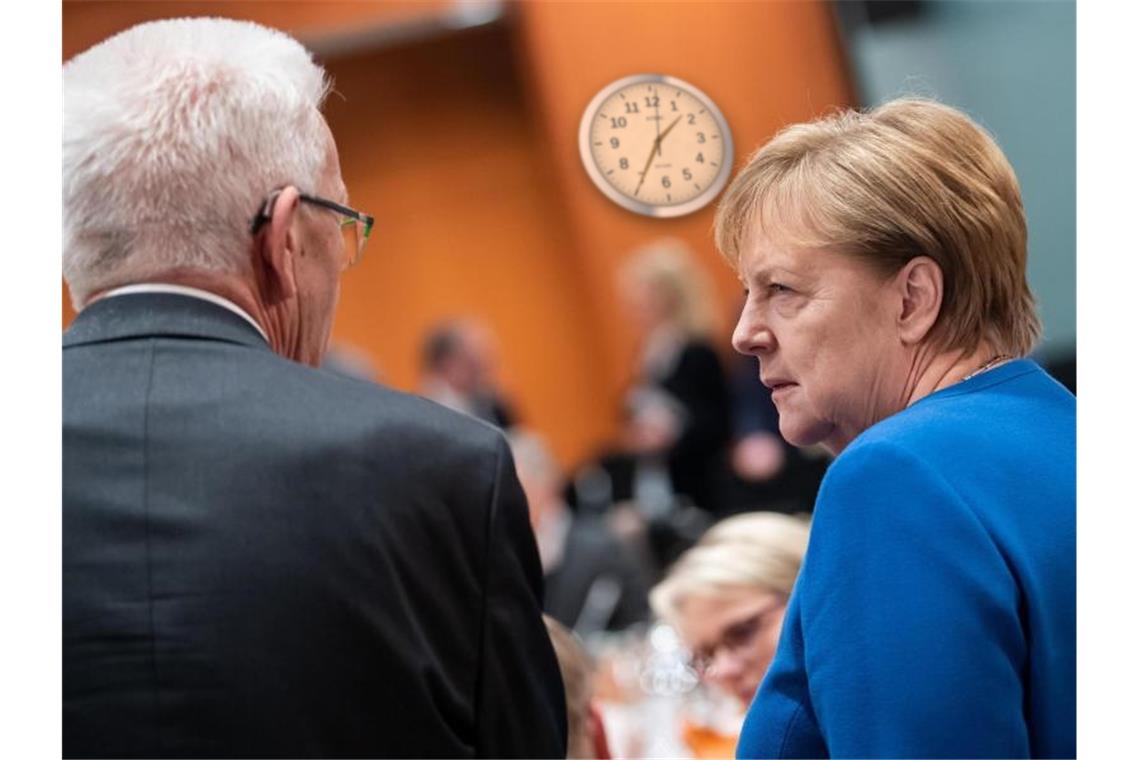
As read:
1.35.01
